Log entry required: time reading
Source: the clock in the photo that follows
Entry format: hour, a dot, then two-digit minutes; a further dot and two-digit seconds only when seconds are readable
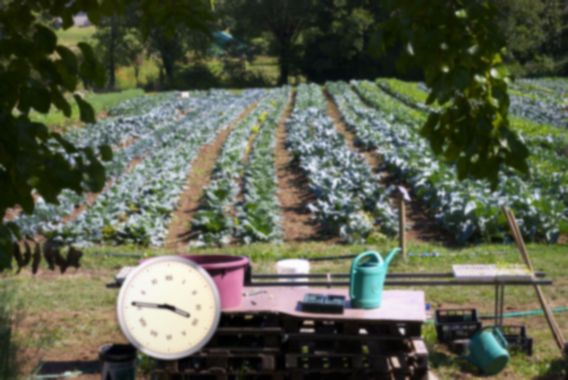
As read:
3.46
